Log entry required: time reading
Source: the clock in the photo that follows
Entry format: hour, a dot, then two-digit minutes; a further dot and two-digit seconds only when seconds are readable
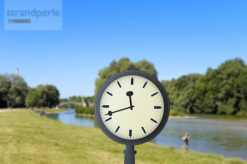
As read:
11.42
